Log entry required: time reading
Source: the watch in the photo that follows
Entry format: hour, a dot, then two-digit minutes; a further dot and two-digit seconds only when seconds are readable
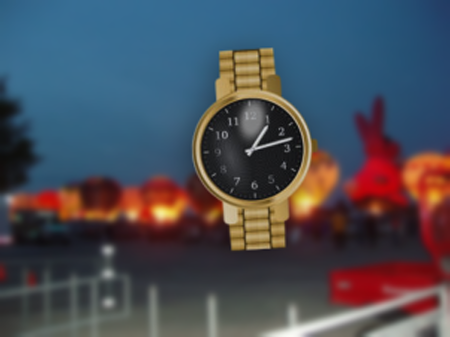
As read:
1.13
